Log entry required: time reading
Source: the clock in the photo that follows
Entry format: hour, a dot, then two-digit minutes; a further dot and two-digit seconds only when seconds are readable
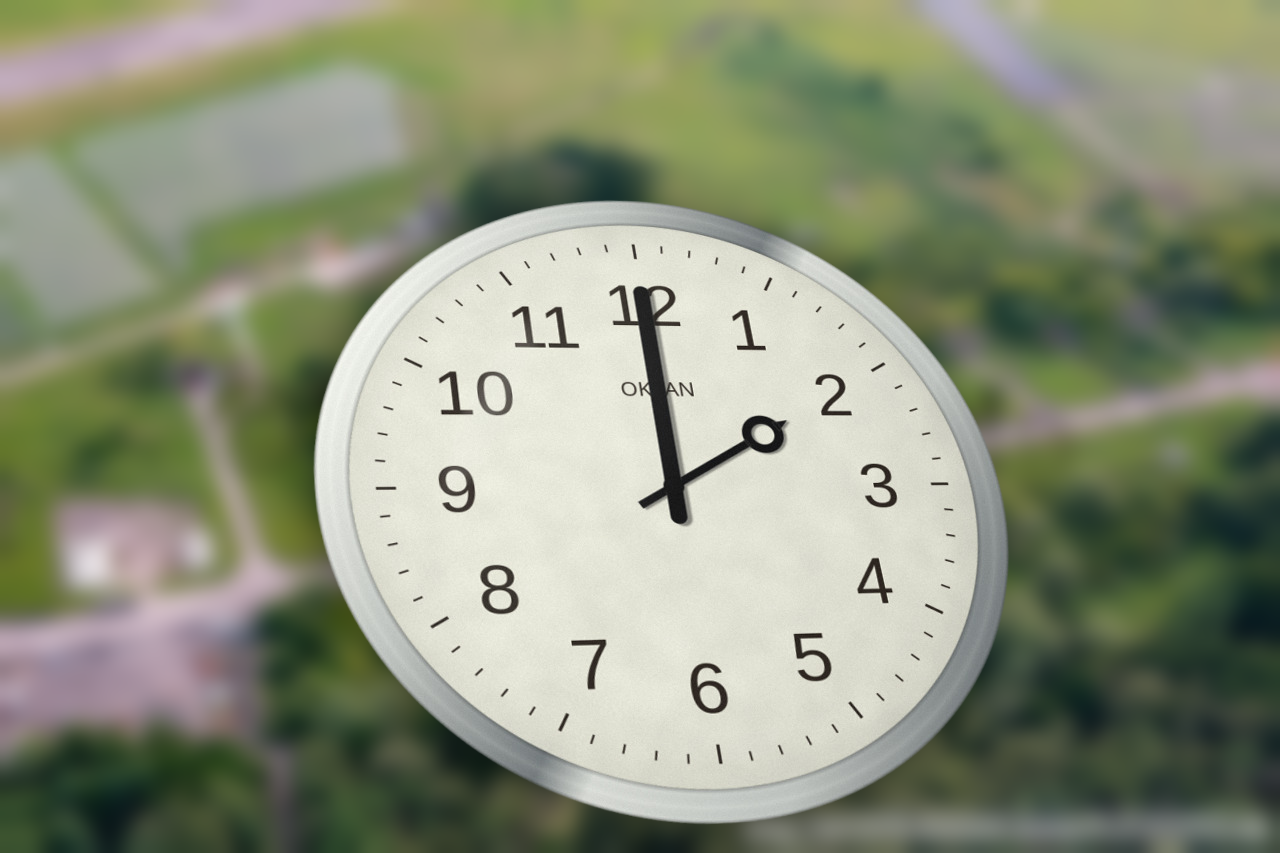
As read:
2.00
